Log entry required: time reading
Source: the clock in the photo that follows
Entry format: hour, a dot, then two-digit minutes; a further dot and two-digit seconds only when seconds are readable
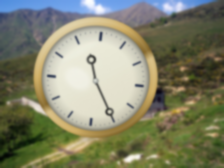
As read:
11.25
